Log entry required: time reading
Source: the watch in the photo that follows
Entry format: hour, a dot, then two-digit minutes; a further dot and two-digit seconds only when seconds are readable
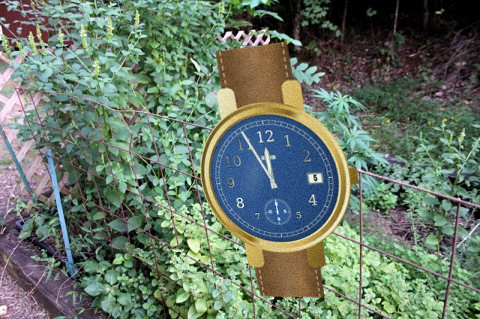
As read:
11.56
